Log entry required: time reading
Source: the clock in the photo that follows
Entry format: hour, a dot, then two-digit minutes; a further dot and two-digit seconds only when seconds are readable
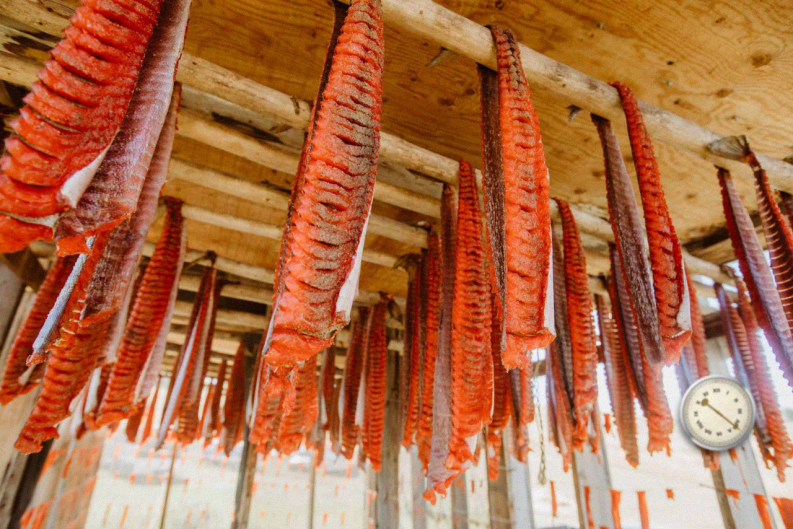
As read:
10.22
